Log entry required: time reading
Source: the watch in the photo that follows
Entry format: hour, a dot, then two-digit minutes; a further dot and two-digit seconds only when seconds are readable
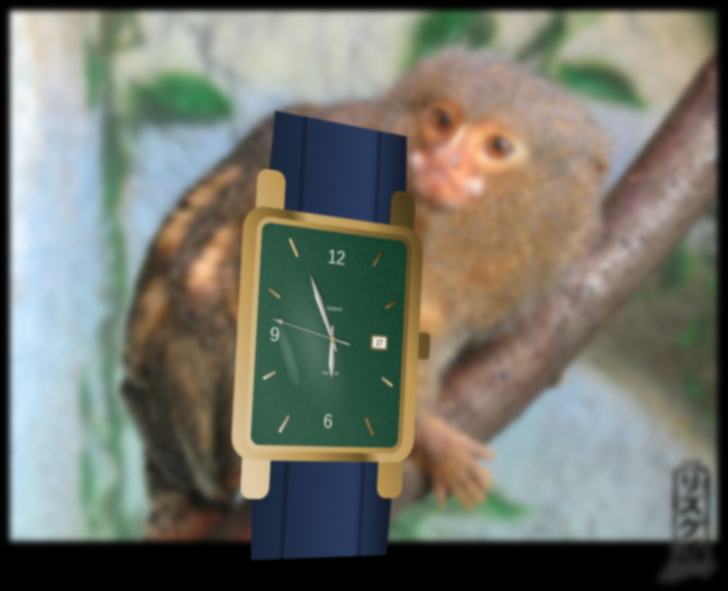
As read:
5.55.47
